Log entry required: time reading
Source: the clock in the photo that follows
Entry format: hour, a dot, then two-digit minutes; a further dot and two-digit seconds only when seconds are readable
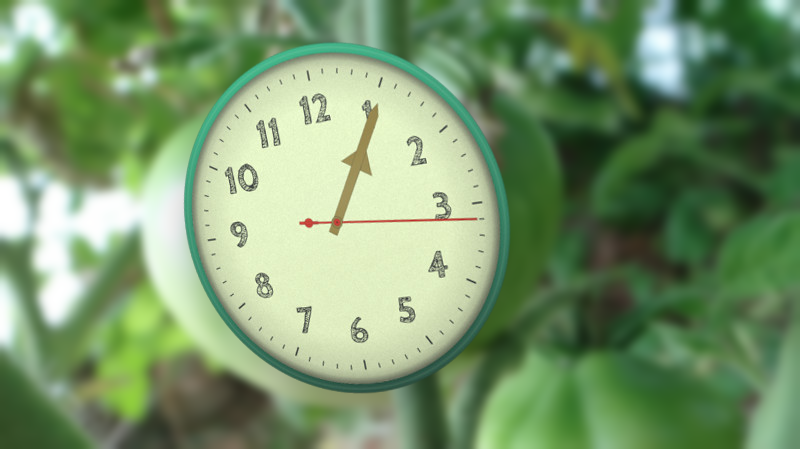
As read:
1.05.16
